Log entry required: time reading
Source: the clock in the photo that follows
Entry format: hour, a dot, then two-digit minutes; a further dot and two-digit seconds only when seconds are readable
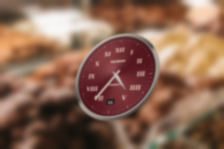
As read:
4.36
